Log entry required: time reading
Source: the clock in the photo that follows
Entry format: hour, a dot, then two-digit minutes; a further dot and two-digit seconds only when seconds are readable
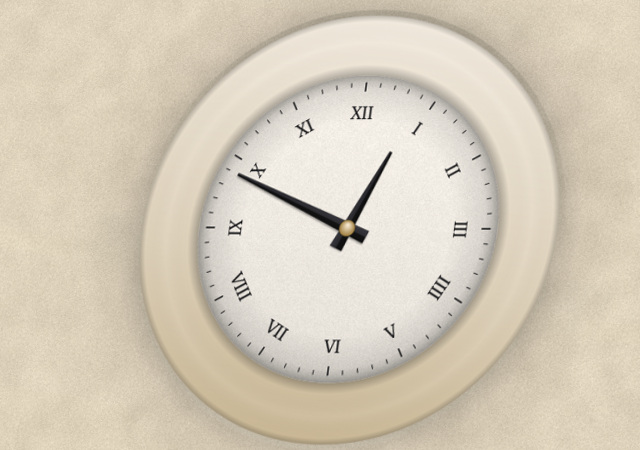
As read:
12.49
